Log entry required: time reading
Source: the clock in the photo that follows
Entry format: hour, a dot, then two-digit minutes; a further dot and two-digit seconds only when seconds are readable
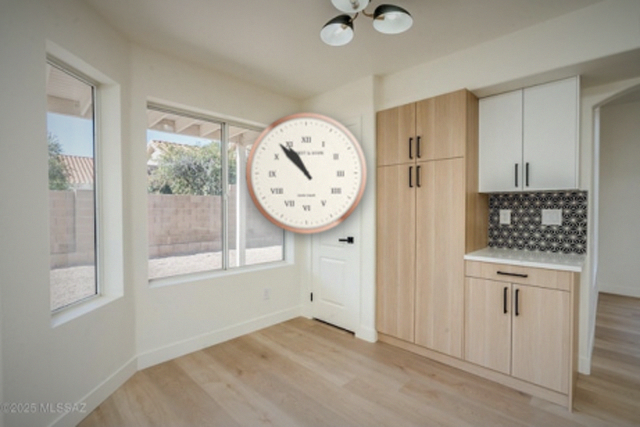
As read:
10.53
